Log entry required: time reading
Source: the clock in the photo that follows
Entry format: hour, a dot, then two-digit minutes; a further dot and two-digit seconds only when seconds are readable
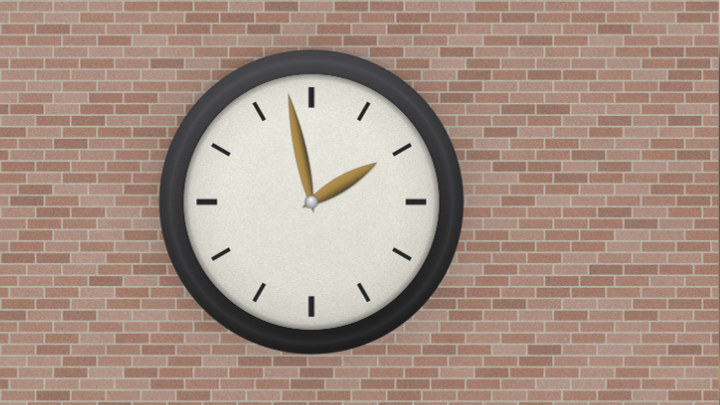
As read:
1.58
